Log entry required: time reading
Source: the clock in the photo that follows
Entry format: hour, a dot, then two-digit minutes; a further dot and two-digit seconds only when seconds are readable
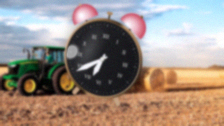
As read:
6.39
